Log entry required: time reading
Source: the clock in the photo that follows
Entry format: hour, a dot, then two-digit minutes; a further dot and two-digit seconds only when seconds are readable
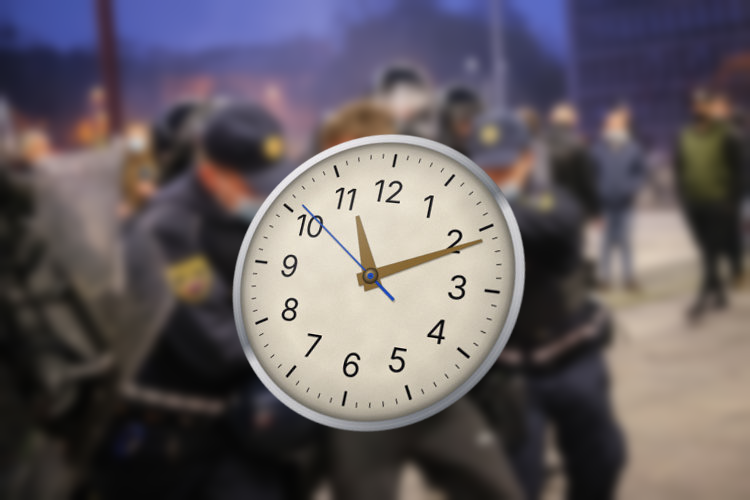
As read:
11.10.51
